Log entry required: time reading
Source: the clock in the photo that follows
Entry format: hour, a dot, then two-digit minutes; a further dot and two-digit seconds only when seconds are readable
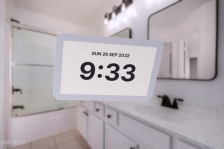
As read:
9.33
